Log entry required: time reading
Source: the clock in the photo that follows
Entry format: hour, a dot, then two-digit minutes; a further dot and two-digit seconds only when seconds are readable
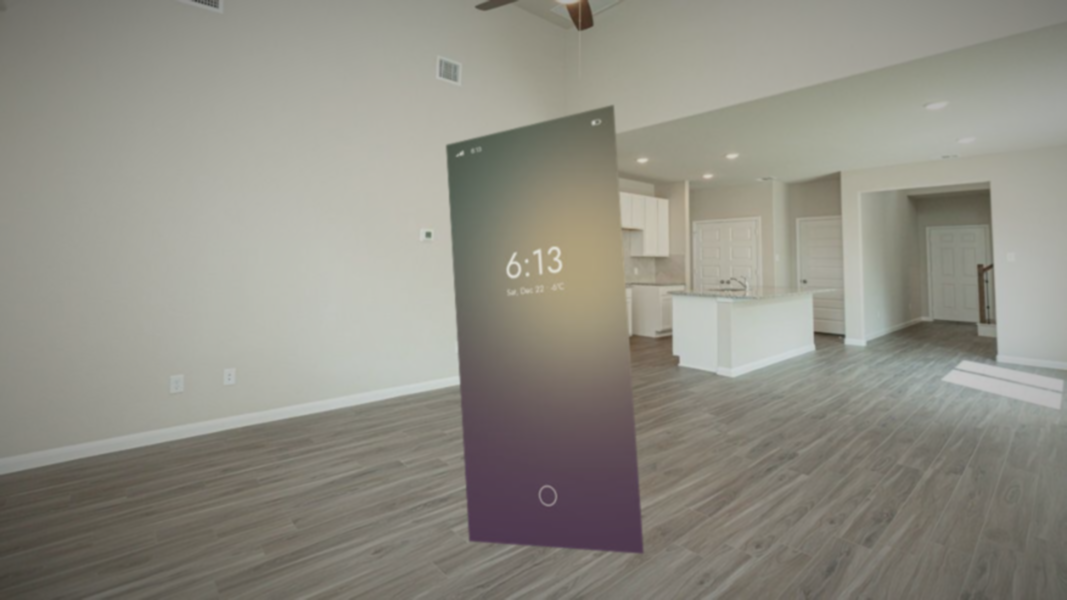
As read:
6.13
